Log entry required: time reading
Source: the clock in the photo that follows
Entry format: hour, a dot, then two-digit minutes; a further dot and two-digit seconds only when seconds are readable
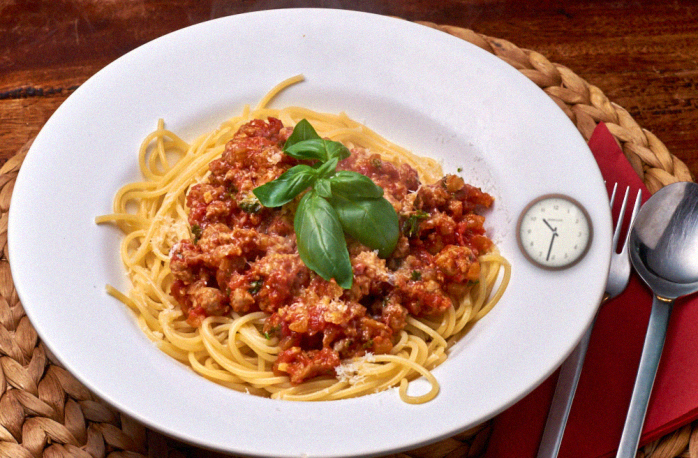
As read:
10.32
